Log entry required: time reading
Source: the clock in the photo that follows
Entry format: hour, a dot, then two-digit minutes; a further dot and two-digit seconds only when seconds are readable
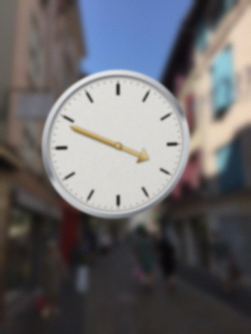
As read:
3.49
